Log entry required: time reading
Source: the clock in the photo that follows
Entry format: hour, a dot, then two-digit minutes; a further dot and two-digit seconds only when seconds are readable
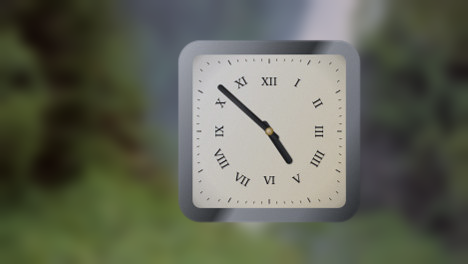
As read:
4.52
